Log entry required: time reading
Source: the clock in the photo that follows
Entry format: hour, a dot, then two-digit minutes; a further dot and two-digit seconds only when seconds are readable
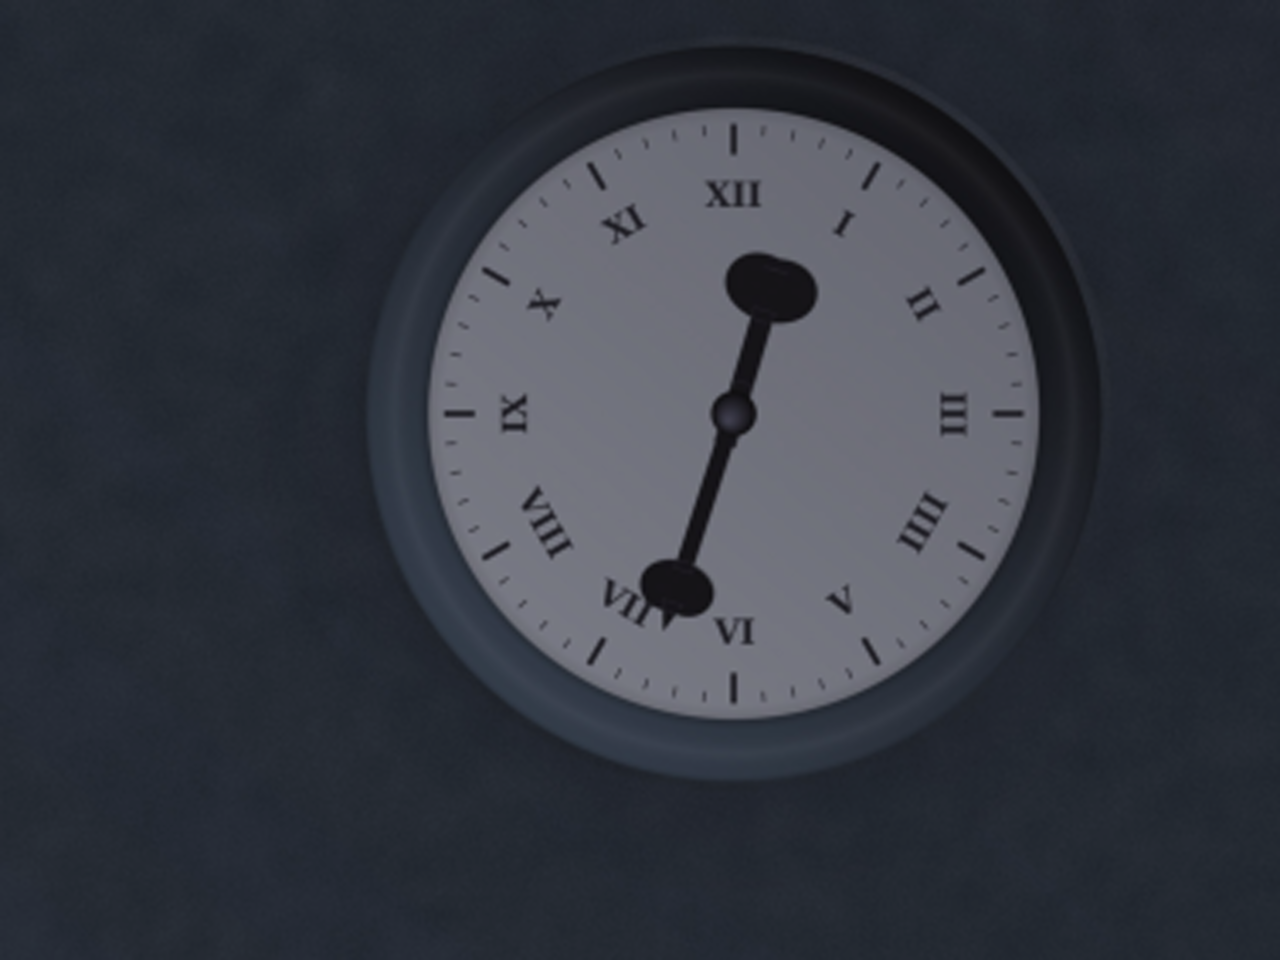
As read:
12.33
